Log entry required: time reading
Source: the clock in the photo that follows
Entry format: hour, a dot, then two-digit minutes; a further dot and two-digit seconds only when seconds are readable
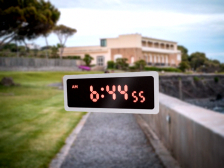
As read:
6.44.55
